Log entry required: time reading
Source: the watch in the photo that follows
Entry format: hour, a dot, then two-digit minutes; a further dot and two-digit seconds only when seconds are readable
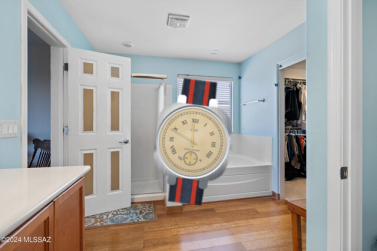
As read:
11.49
